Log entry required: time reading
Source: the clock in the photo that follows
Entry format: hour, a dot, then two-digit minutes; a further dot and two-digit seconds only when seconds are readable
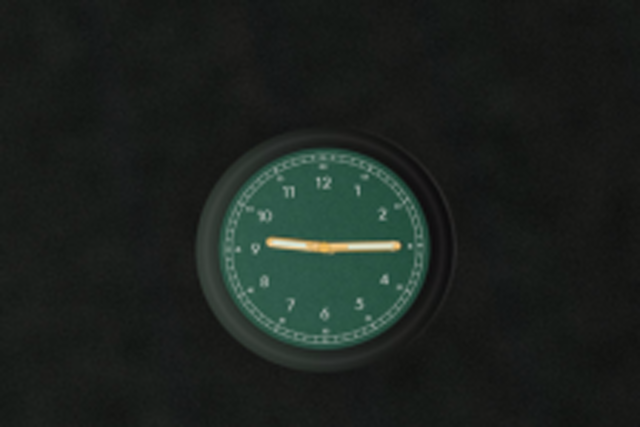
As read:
9.15
